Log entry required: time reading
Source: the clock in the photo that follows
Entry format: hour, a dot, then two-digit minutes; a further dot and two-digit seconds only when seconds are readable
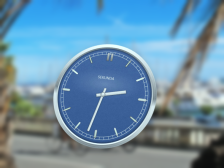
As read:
2.32
